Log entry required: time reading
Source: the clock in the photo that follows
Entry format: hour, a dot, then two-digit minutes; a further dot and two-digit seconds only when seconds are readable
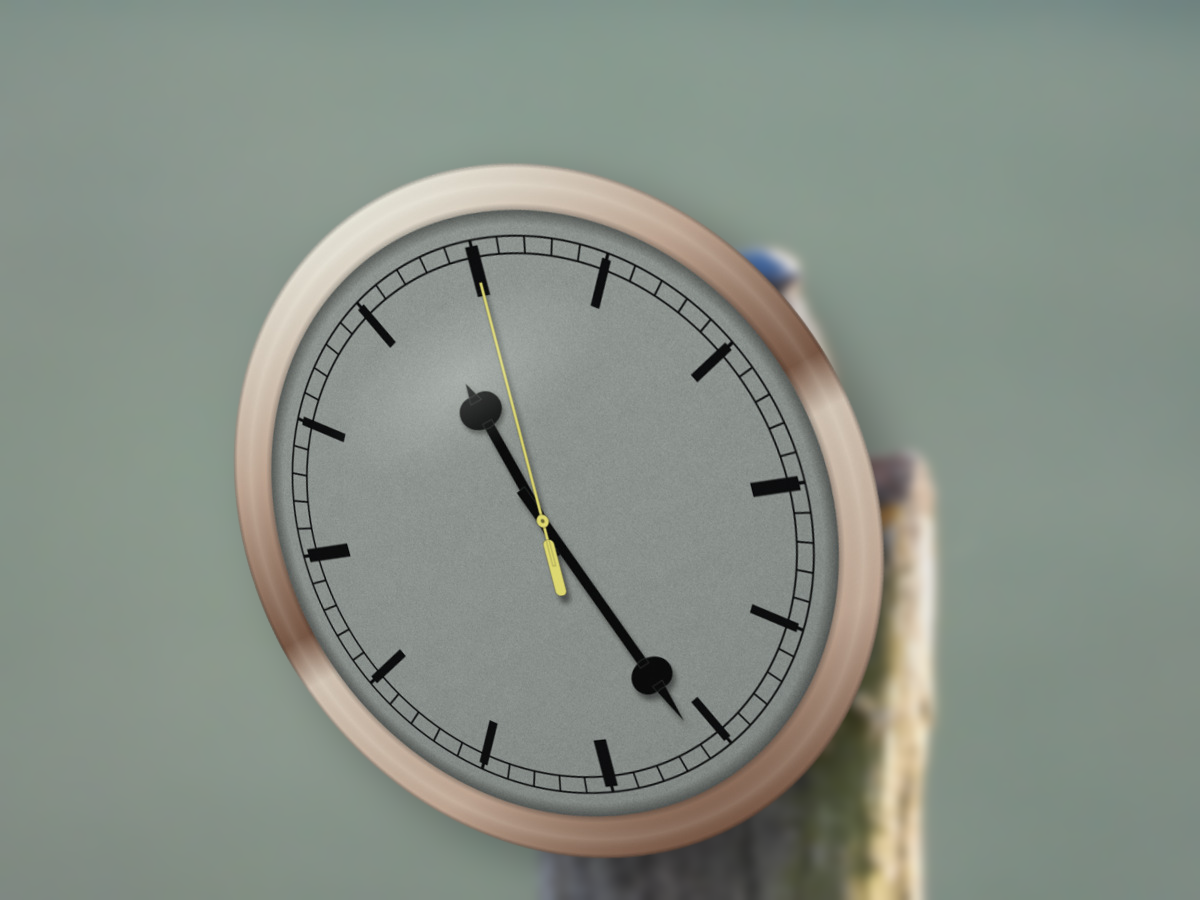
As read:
11.26.00
